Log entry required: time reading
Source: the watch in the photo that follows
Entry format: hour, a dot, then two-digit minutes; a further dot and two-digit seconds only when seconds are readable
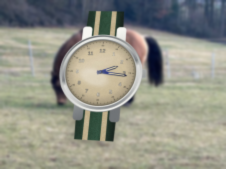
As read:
2.16
